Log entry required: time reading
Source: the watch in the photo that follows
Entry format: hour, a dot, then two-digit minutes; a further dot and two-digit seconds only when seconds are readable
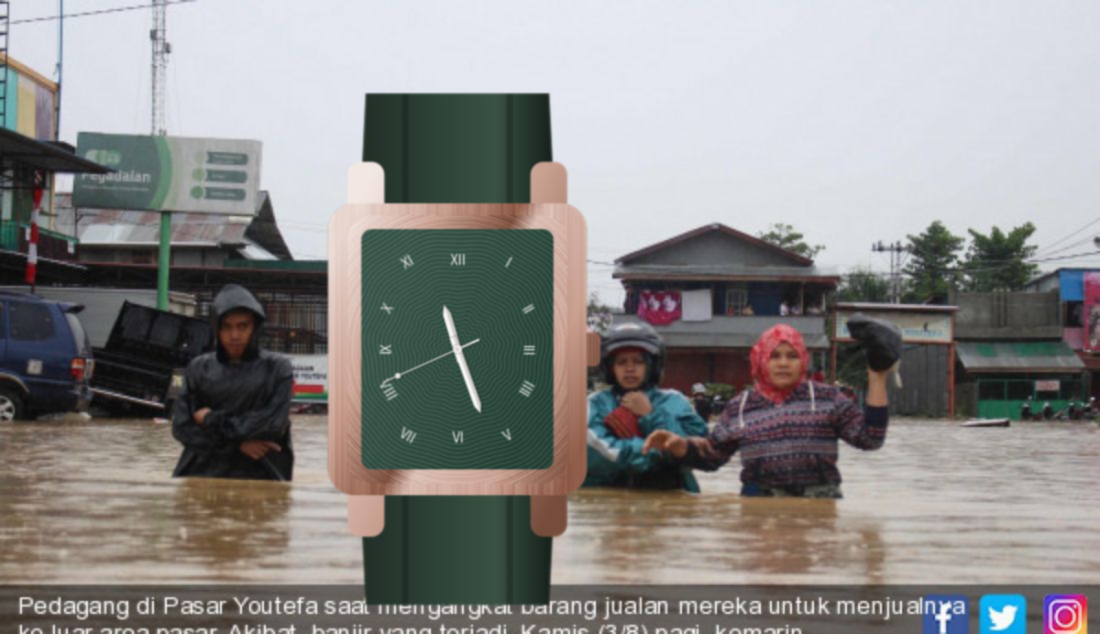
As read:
11.26.41
